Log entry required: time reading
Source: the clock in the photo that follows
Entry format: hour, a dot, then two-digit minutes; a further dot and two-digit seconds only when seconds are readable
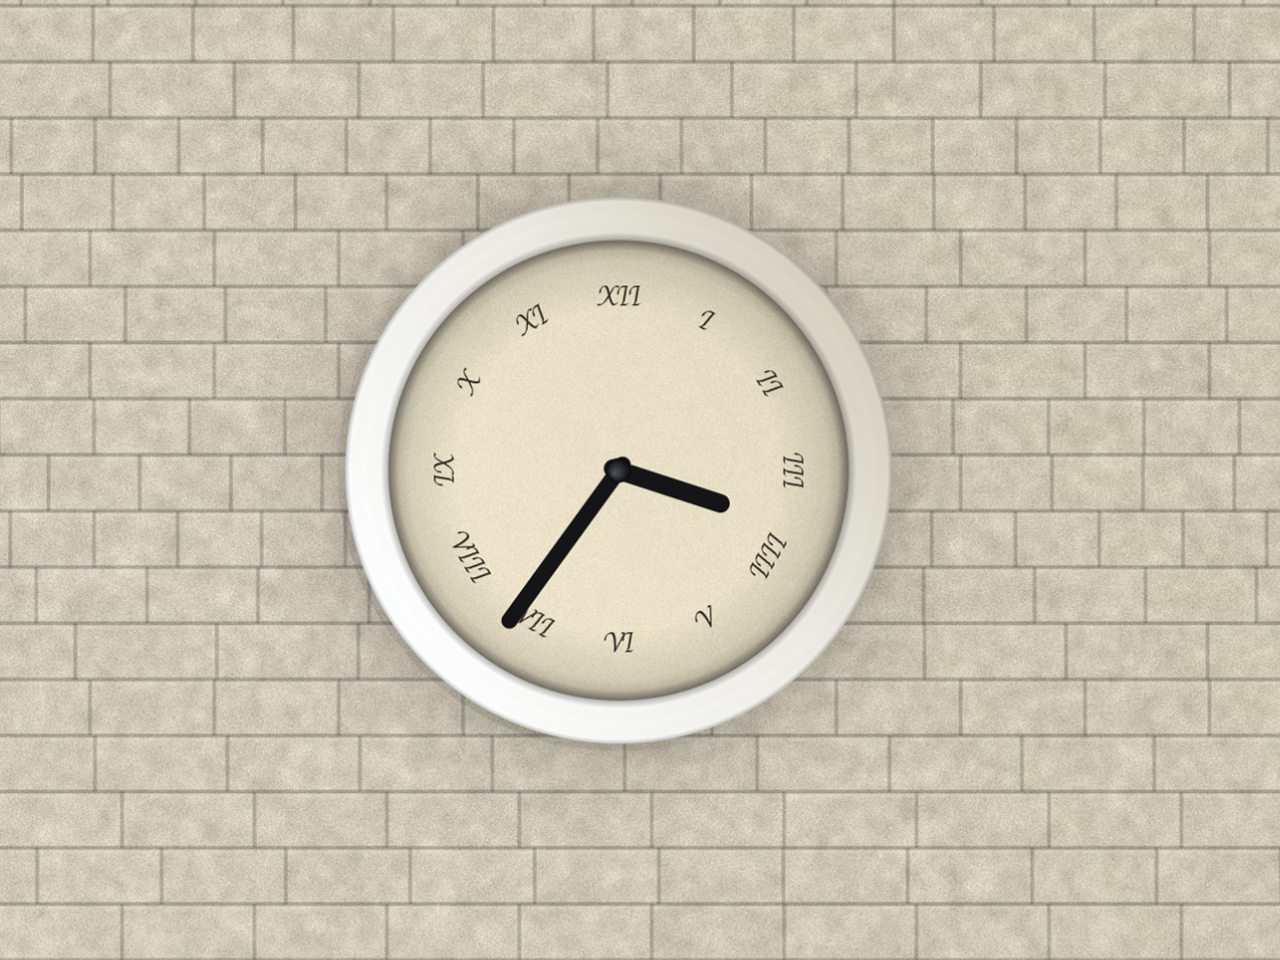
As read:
3.36
